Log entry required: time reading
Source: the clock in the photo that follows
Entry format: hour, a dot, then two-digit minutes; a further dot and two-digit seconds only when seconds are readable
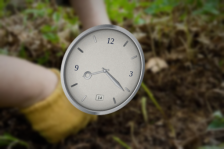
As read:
8.21
